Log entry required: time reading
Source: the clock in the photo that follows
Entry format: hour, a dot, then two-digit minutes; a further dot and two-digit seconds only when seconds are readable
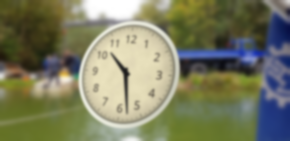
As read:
10.28
